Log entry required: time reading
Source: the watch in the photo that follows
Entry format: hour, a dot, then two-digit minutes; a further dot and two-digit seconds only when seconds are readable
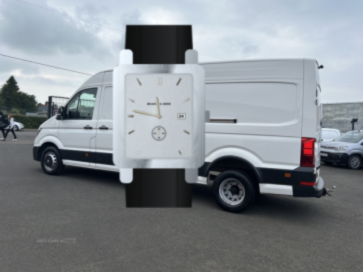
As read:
11.47
